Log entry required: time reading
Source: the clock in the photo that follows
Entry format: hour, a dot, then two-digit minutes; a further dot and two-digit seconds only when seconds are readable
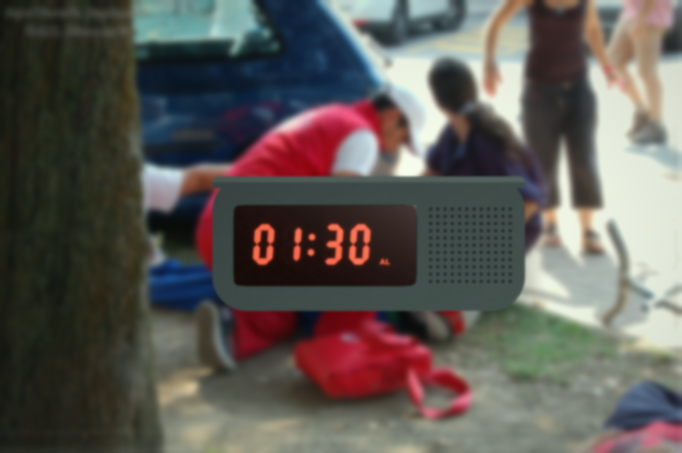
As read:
1.30
